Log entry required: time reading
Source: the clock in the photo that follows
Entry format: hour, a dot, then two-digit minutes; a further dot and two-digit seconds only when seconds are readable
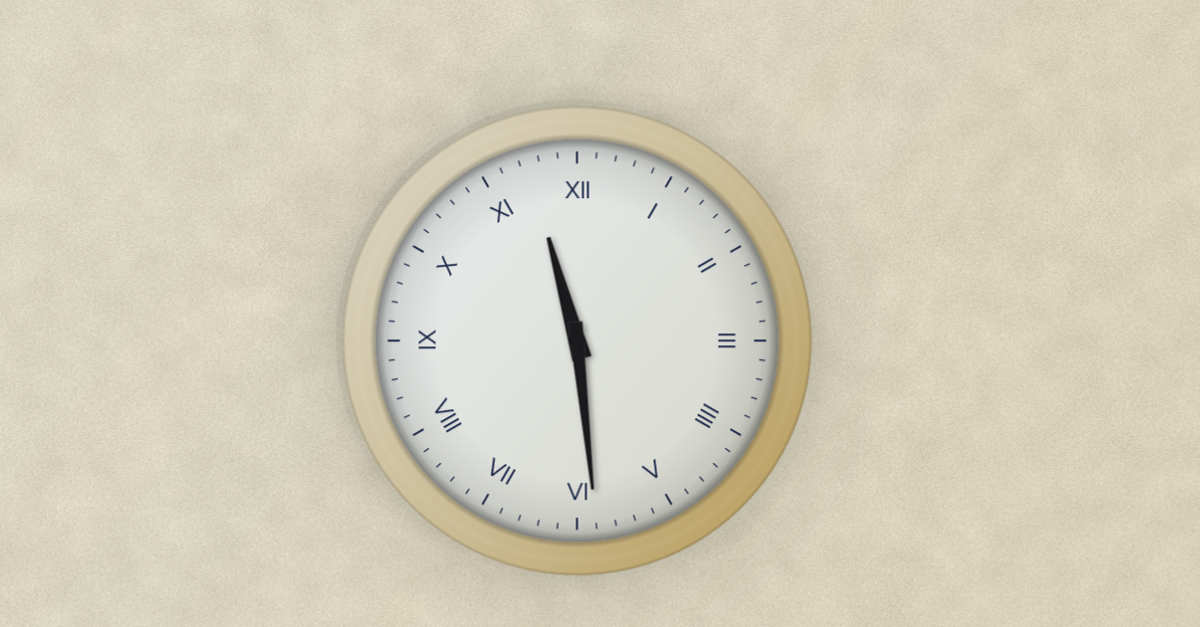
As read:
11.29
